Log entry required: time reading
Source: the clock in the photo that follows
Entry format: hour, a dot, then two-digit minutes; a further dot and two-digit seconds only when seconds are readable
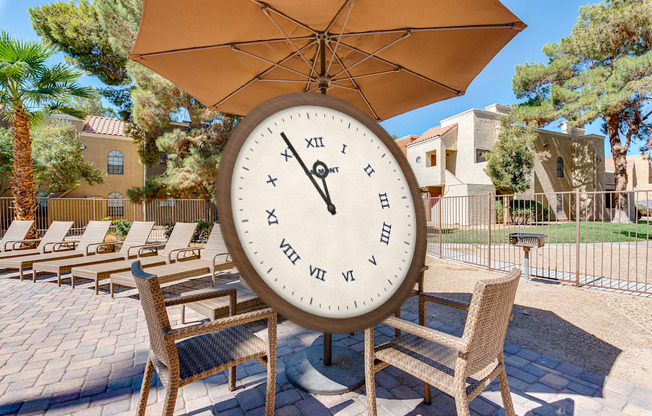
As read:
11.56
